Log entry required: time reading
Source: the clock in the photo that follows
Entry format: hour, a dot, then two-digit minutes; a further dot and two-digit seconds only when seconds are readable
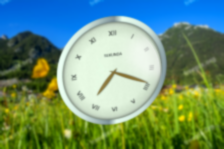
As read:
7.19
